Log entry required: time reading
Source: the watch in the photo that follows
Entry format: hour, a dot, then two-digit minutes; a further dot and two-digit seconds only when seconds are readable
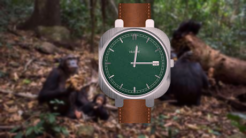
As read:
12.15
